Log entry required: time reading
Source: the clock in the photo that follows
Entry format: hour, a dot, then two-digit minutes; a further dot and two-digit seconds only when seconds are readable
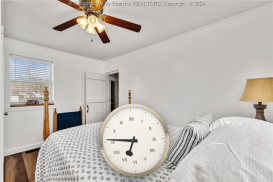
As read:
6.46
